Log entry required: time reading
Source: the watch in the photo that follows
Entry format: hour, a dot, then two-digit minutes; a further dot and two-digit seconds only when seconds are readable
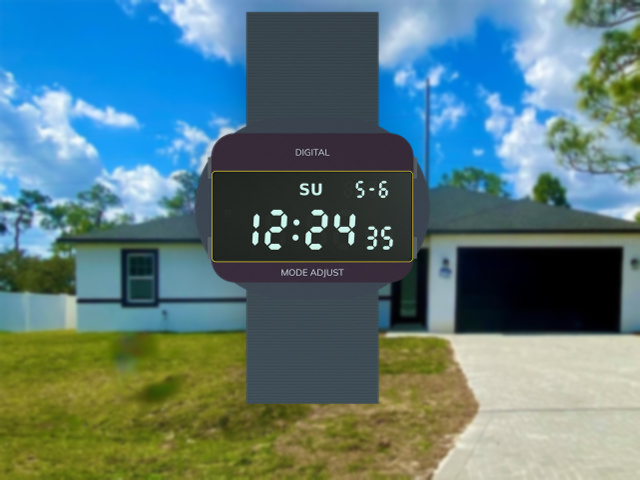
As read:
12.24.35
